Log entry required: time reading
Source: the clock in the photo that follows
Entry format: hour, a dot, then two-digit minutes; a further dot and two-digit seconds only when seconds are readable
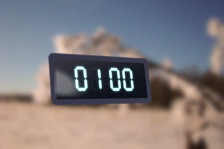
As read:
1.00
